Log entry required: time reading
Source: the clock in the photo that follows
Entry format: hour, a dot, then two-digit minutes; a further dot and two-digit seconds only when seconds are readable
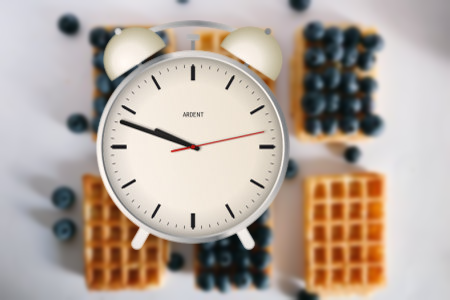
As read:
9.48.13
